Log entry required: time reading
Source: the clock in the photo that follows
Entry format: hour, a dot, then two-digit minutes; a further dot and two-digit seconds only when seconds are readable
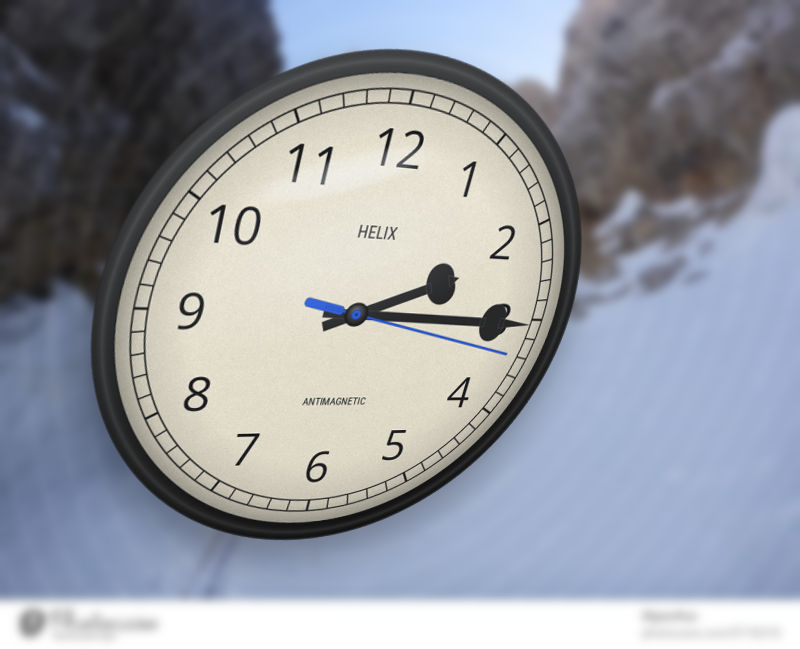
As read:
2.15.17
